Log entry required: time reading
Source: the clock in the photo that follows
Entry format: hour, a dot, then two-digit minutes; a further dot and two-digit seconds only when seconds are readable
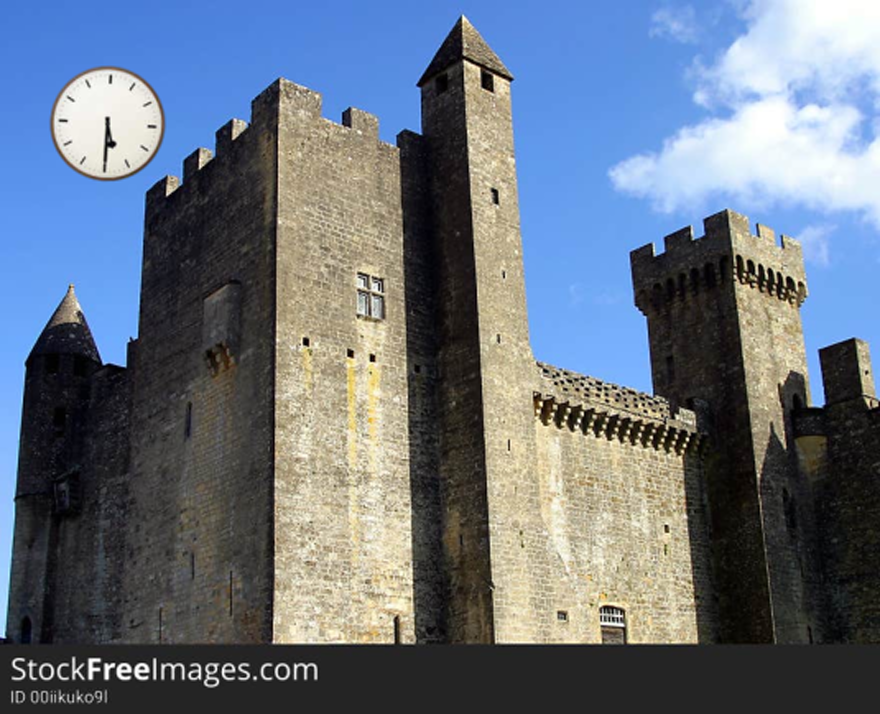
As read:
5.30
